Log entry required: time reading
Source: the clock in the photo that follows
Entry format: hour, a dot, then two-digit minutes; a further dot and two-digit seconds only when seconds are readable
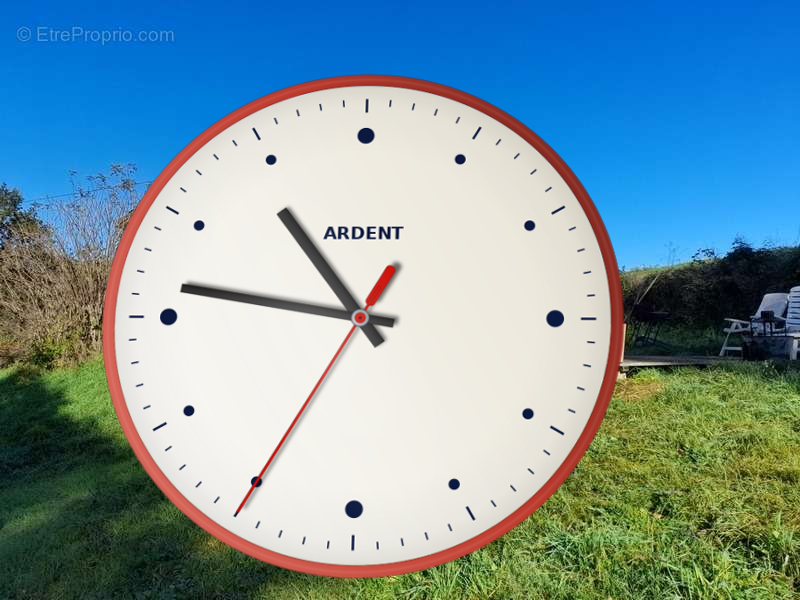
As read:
10.46.35
